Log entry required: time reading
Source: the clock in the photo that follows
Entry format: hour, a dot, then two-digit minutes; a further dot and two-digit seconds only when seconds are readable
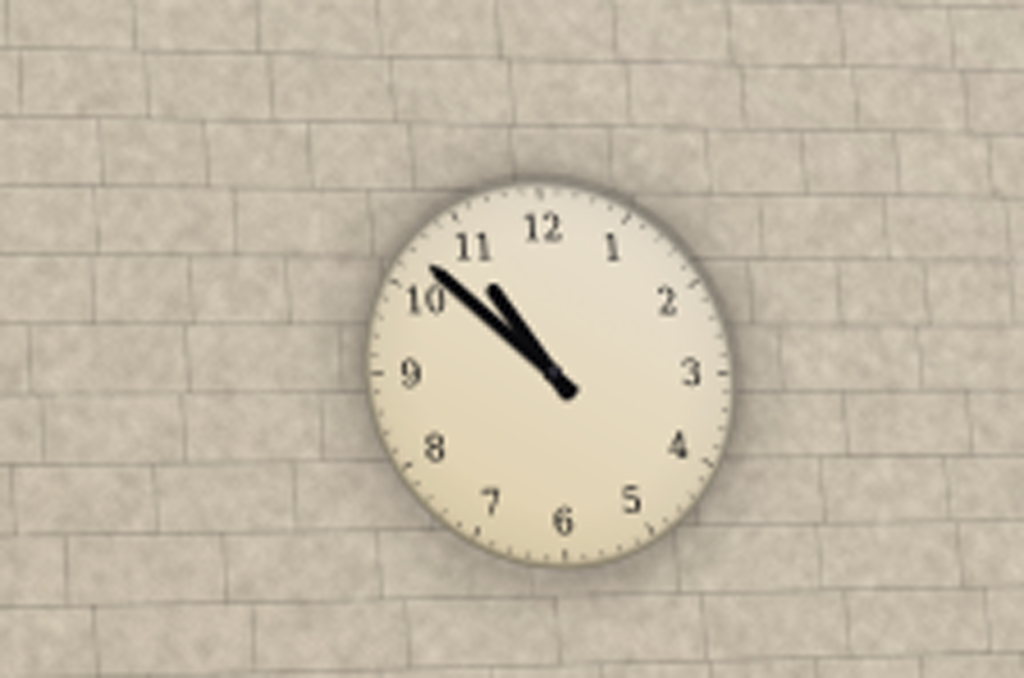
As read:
10.52
